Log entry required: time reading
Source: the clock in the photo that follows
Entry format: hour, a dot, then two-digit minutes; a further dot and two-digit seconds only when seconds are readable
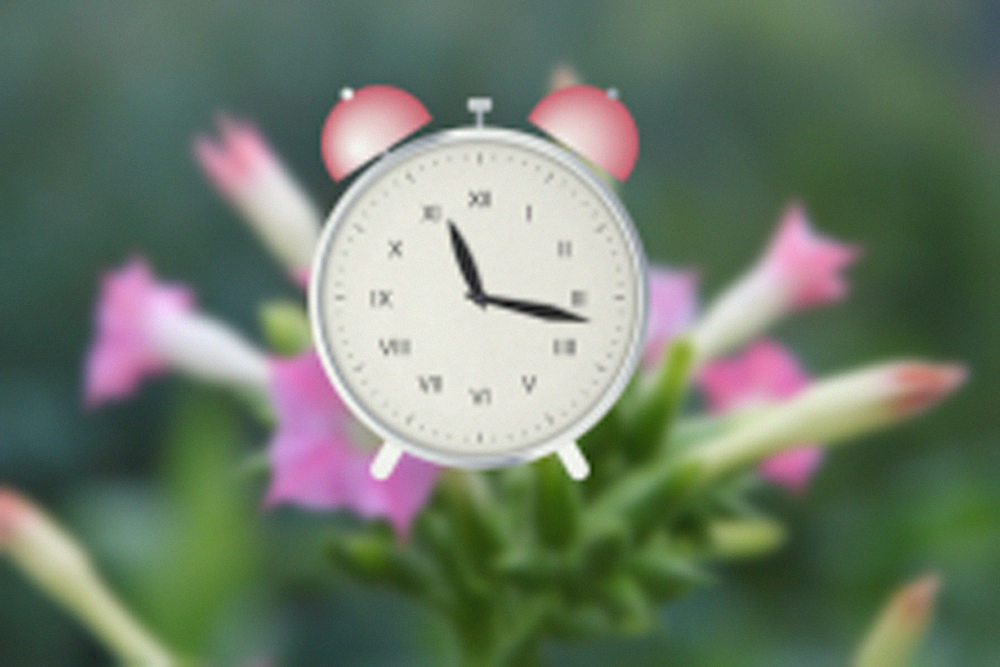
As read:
11.17
